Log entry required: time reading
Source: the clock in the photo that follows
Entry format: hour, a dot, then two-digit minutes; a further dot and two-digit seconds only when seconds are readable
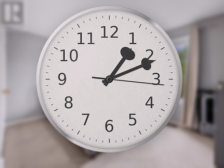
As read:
1.11.16
